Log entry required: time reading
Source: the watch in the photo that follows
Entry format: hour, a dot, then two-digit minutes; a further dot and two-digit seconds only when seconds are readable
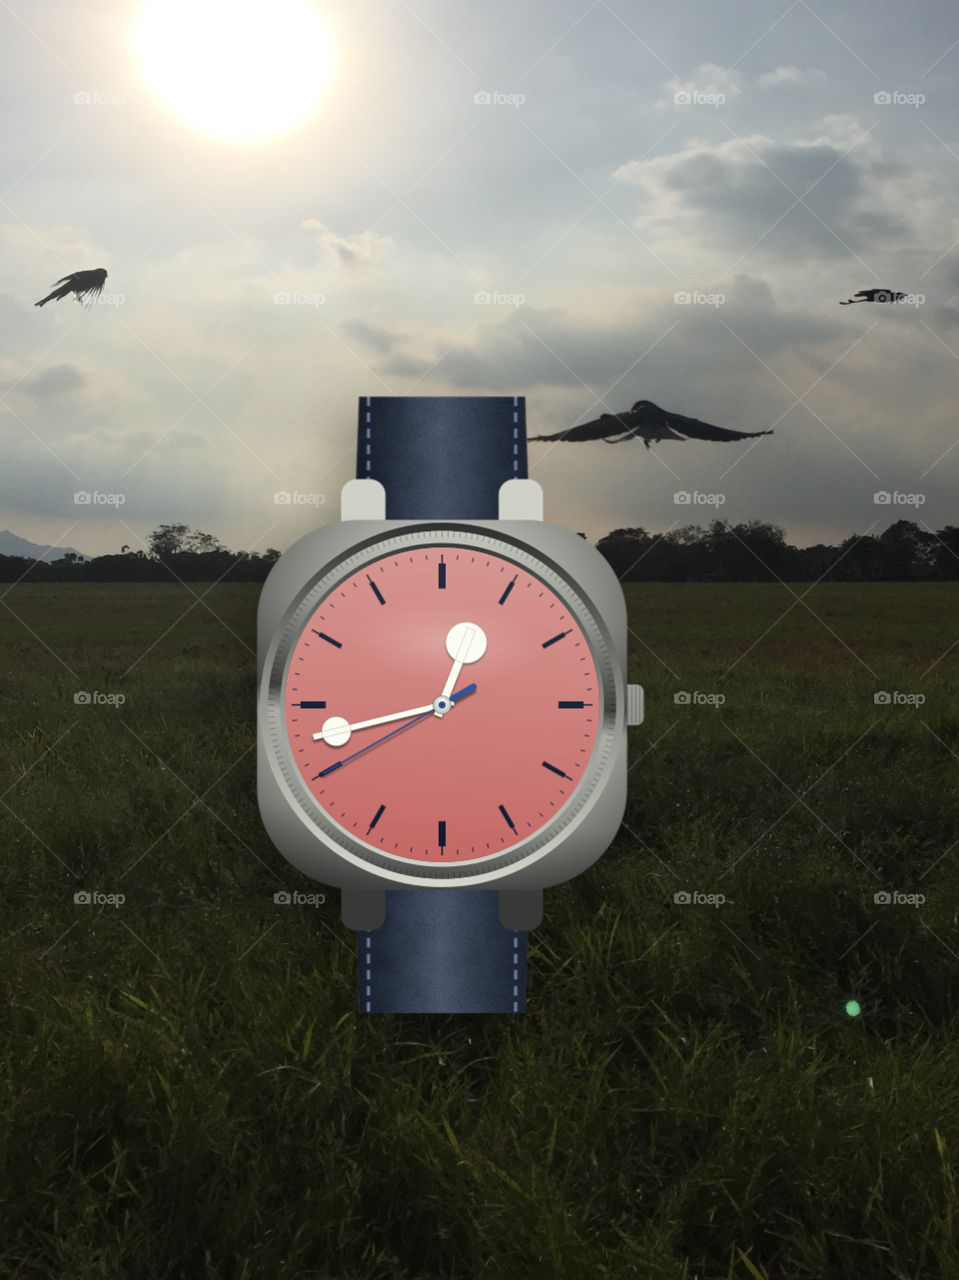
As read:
12.42.40
